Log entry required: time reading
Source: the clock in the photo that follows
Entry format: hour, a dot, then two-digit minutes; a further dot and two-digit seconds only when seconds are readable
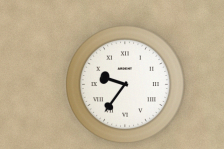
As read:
9.36
